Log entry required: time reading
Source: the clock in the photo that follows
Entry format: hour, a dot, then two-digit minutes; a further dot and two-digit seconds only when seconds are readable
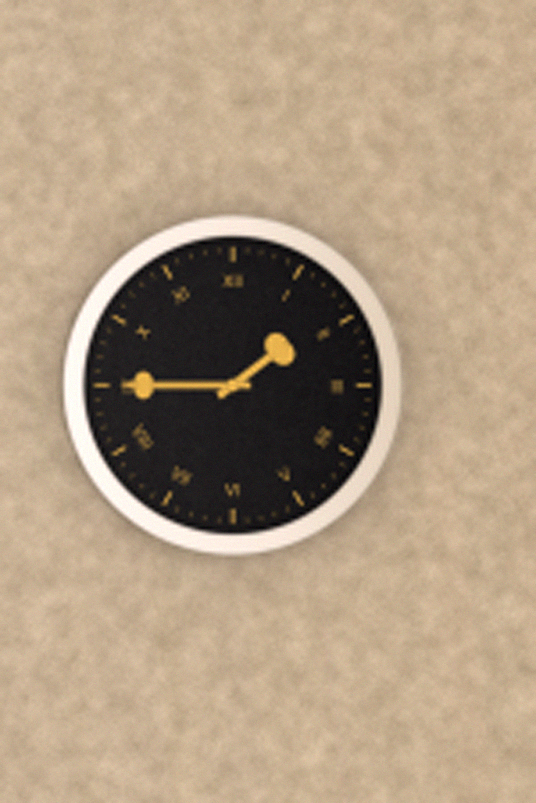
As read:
1.45
